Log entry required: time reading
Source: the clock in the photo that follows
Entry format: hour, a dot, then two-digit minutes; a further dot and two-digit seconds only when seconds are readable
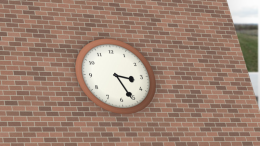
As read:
3.26
